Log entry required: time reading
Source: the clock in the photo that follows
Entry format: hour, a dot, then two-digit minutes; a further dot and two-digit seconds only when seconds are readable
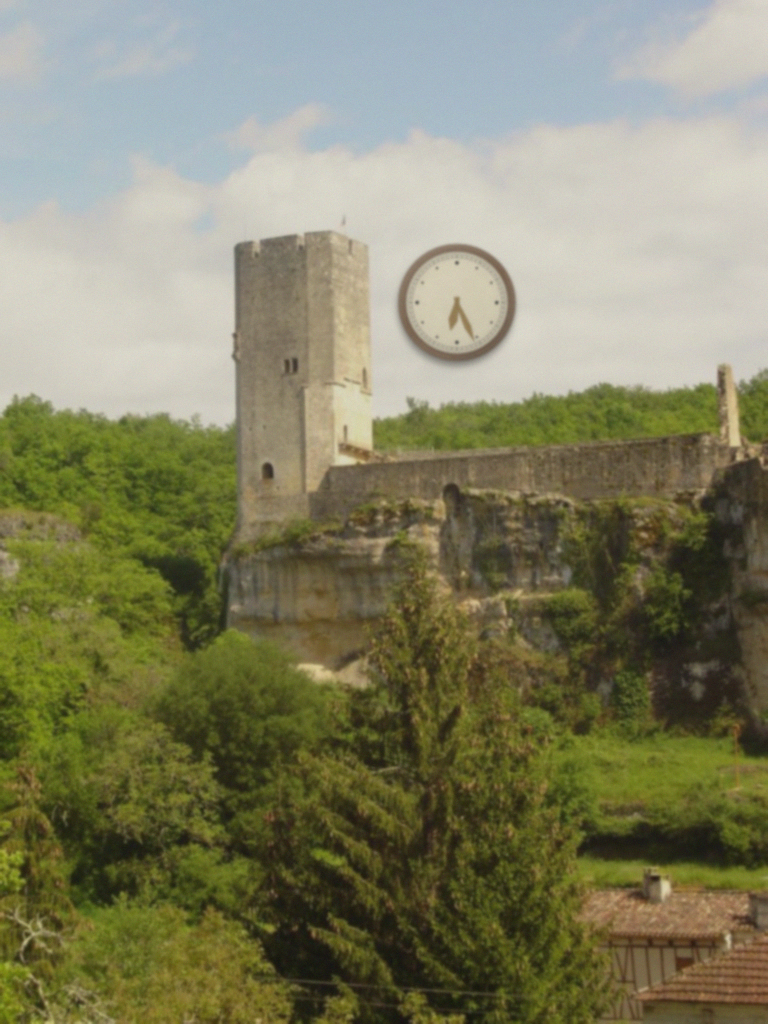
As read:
6.26
